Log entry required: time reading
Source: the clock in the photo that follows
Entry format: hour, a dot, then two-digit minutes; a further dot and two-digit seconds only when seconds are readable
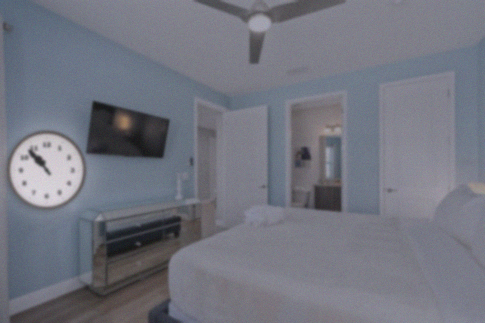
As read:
10.53
